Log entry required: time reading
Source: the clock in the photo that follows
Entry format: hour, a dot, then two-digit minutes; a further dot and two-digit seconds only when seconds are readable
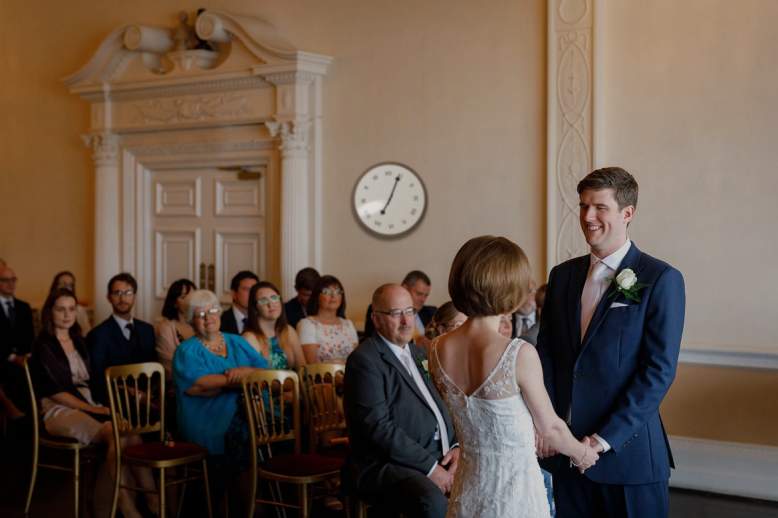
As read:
7.04
